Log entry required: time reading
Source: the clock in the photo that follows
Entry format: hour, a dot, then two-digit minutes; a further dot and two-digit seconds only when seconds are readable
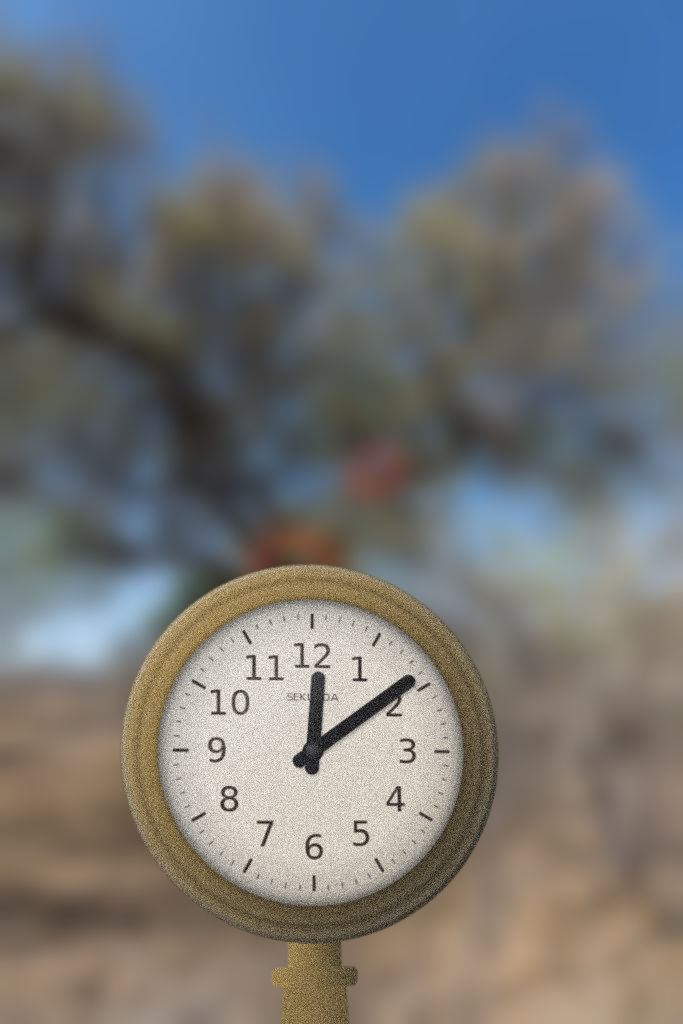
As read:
12.09
